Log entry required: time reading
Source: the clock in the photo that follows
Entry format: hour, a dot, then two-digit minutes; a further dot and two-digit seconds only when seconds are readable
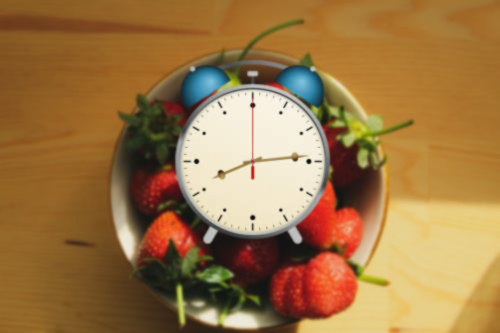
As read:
8.14.00
